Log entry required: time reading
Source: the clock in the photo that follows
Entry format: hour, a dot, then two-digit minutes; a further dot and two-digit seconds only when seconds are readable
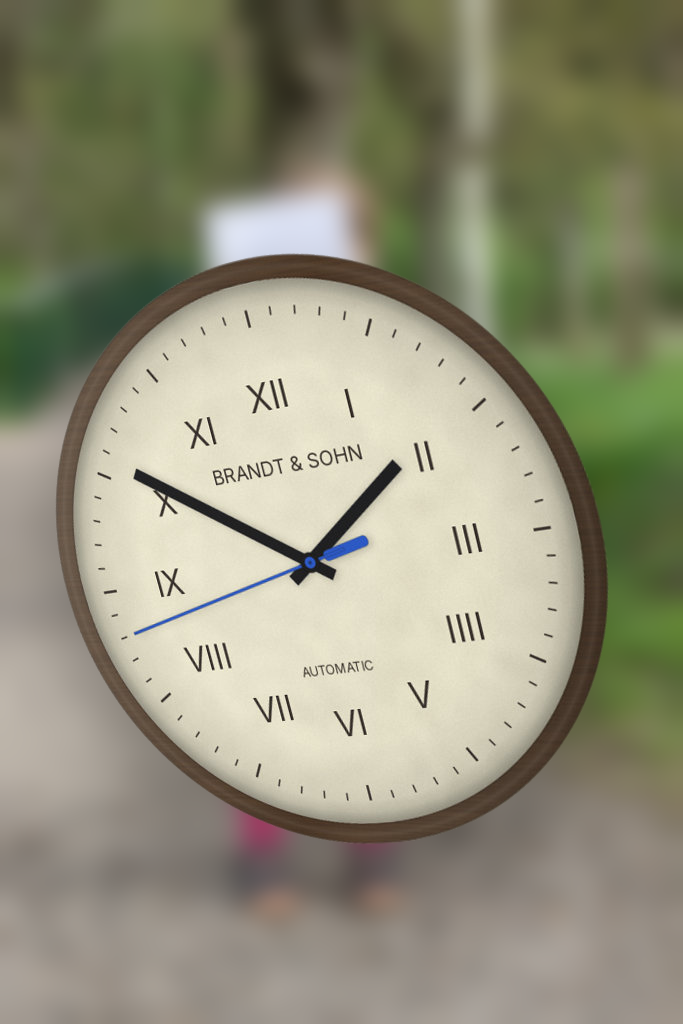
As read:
1.50.43
